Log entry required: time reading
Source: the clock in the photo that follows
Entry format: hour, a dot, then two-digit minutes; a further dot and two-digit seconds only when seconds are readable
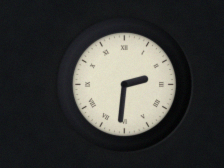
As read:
2.31
